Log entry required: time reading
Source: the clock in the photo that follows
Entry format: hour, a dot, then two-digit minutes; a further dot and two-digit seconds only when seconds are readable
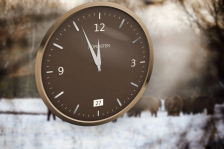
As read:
11.56
